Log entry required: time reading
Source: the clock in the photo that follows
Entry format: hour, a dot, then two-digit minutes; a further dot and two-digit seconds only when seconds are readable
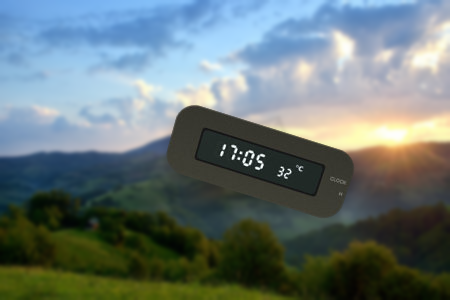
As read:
17.05
